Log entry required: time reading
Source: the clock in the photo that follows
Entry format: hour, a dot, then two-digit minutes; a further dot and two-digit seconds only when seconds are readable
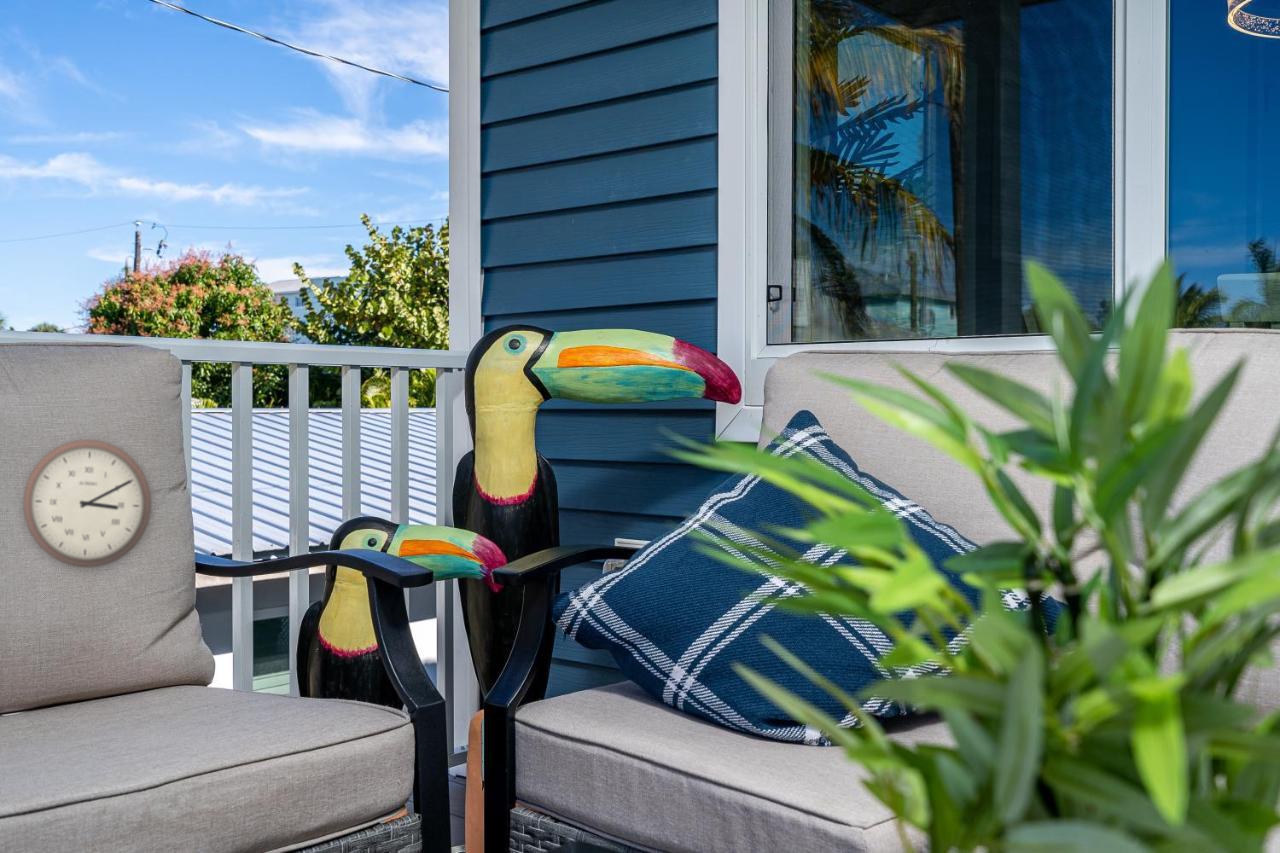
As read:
3.10
